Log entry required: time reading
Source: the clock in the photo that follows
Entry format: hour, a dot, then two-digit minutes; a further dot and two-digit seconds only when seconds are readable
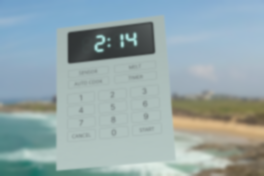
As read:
2.14
